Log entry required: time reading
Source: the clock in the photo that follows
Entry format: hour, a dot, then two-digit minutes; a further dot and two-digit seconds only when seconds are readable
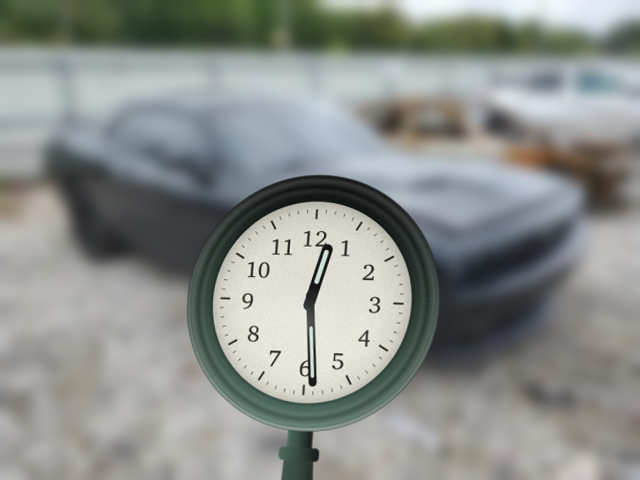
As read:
12.29
